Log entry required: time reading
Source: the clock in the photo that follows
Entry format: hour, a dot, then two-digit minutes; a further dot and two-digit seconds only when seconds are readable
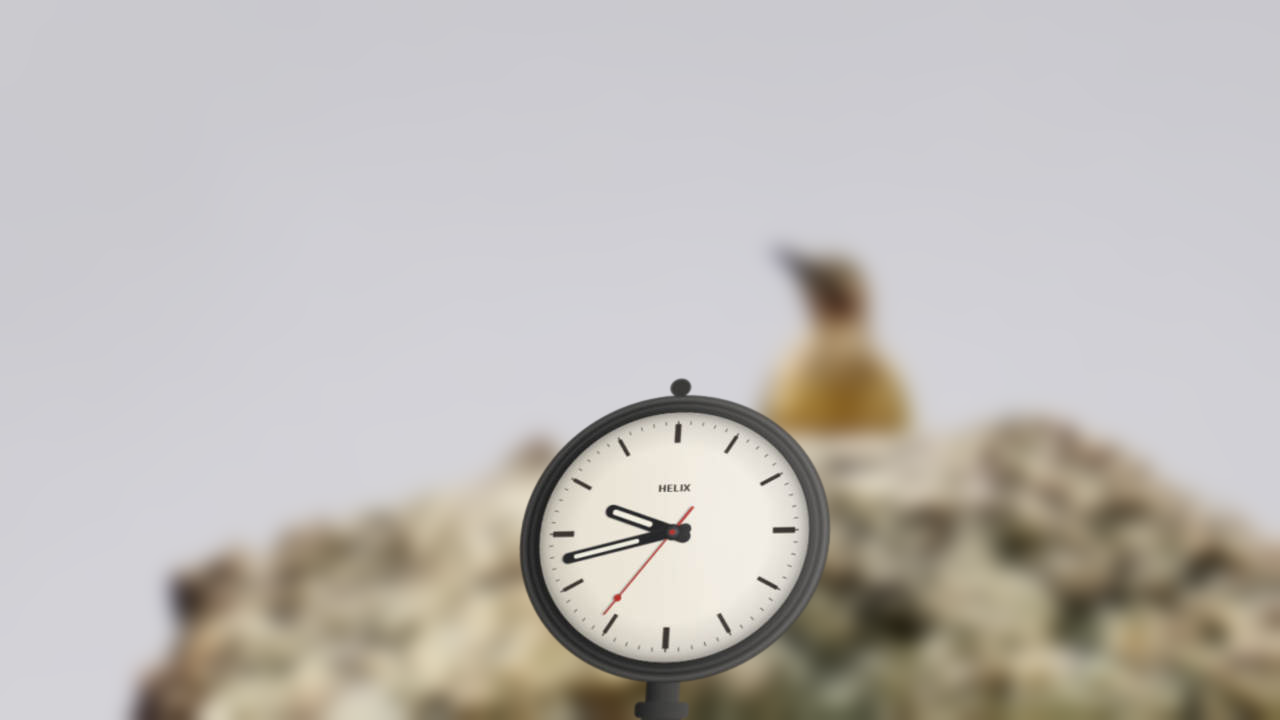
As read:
9.42.36
